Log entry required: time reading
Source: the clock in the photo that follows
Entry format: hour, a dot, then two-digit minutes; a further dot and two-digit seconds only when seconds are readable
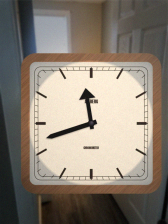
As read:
11.42
